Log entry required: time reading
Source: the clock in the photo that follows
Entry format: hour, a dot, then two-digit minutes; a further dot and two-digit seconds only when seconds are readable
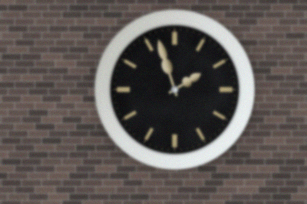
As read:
1.57
